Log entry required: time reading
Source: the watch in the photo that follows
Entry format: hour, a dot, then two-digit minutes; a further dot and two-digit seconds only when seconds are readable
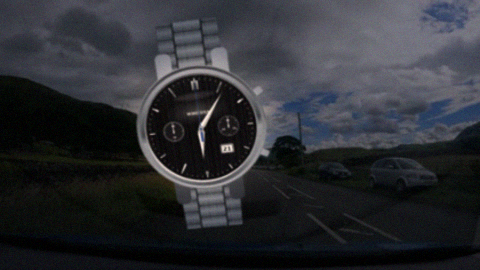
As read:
6.06
